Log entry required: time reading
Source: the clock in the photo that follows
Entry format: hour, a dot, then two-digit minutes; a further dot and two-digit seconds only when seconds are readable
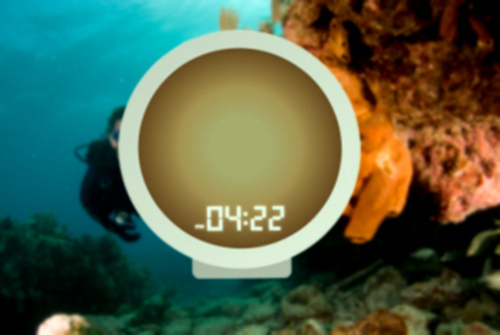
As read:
4.22
